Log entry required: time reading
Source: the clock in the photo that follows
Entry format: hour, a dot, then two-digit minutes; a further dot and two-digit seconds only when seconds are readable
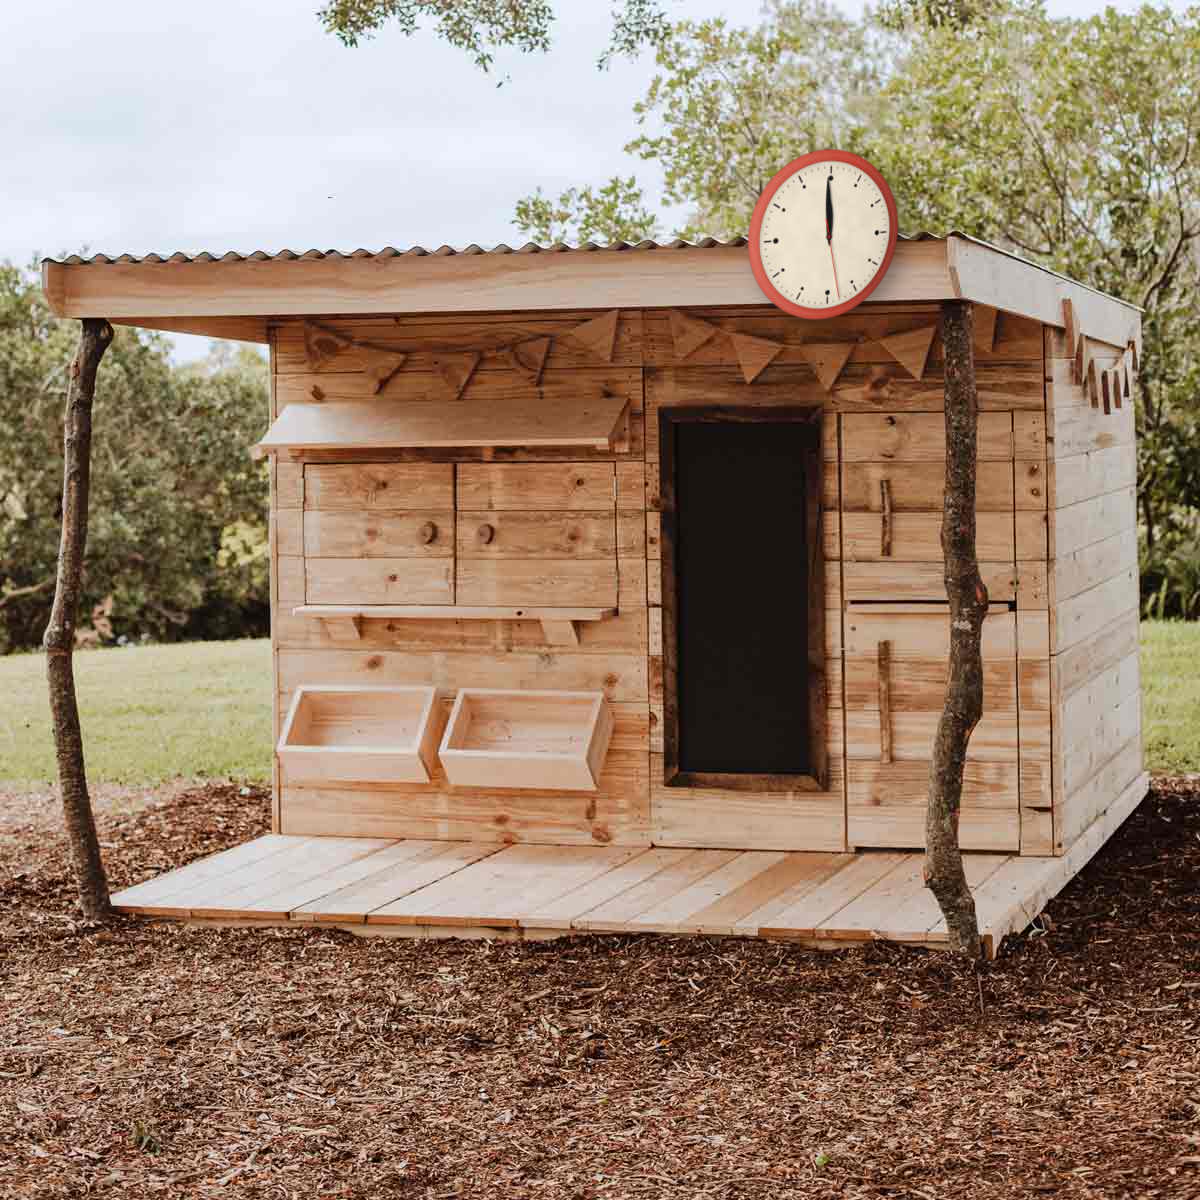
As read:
11.59.28
